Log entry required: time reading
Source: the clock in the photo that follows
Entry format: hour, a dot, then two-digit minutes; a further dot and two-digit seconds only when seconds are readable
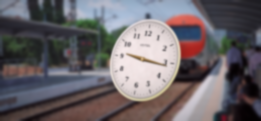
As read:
9.16
